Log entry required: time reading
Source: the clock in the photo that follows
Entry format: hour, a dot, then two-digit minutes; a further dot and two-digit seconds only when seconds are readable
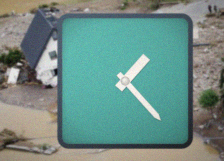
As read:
1.23
